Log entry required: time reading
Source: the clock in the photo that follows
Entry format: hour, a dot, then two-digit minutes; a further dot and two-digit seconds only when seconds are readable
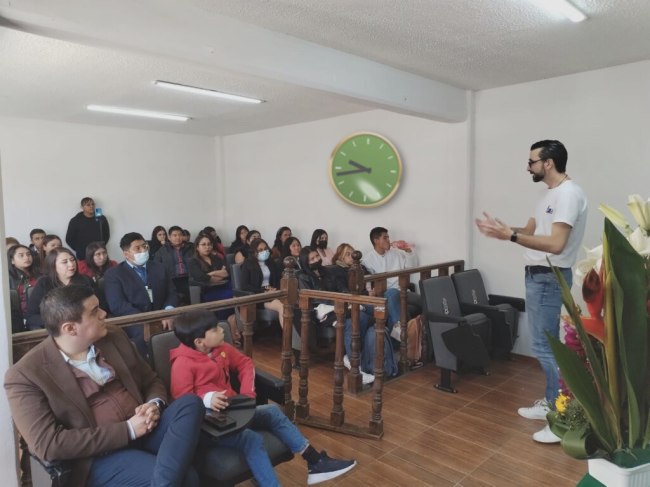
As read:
9.43
